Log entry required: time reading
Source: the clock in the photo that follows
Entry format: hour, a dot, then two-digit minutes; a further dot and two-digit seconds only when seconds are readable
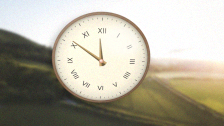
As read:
11.51
